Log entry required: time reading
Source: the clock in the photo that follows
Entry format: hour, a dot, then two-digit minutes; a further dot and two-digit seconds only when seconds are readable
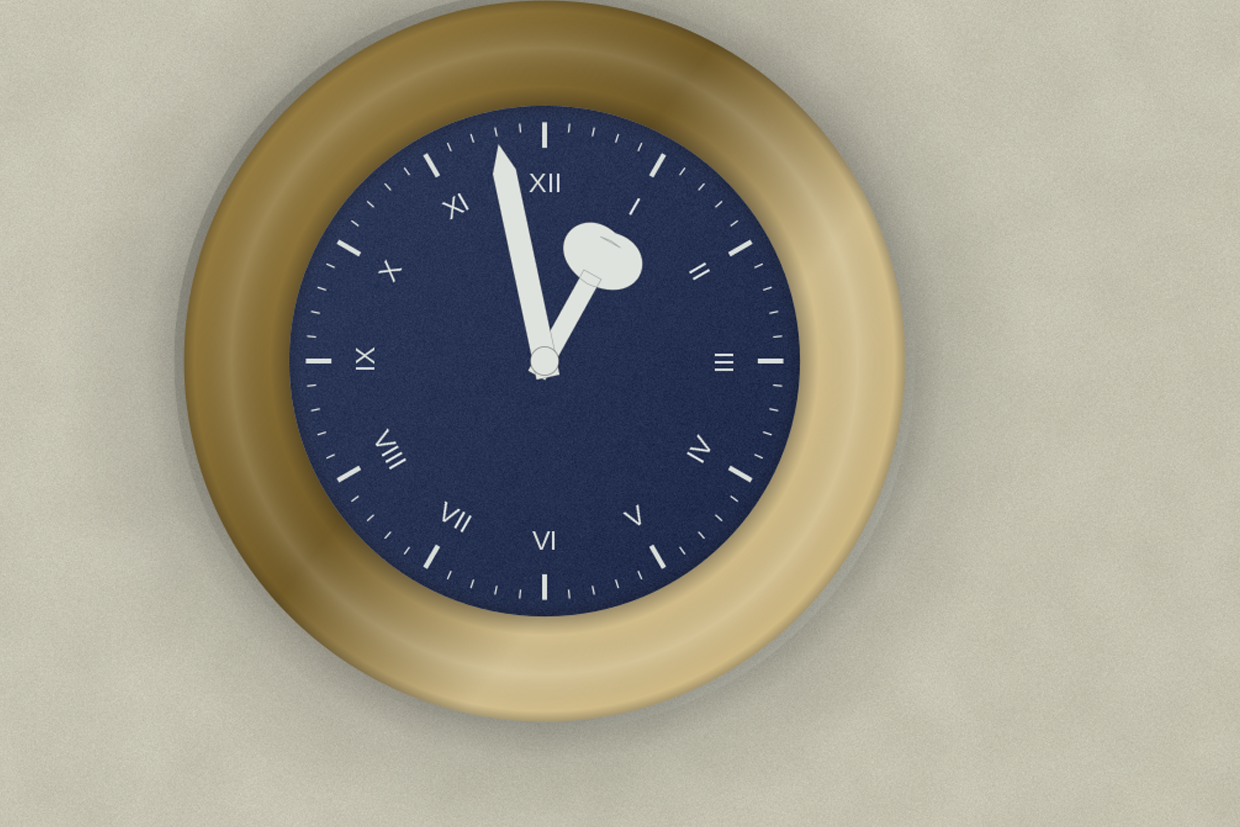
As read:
12.58
